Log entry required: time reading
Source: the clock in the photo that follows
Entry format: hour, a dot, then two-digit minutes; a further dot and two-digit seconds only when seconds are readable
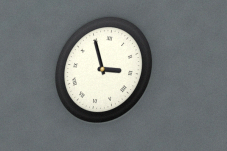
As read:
2.55
